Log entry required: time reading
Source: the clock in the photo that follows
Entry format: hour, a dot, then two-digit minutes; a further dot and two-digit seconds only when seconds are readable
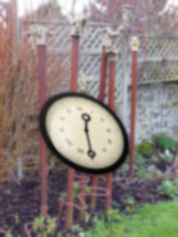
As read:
12.31
